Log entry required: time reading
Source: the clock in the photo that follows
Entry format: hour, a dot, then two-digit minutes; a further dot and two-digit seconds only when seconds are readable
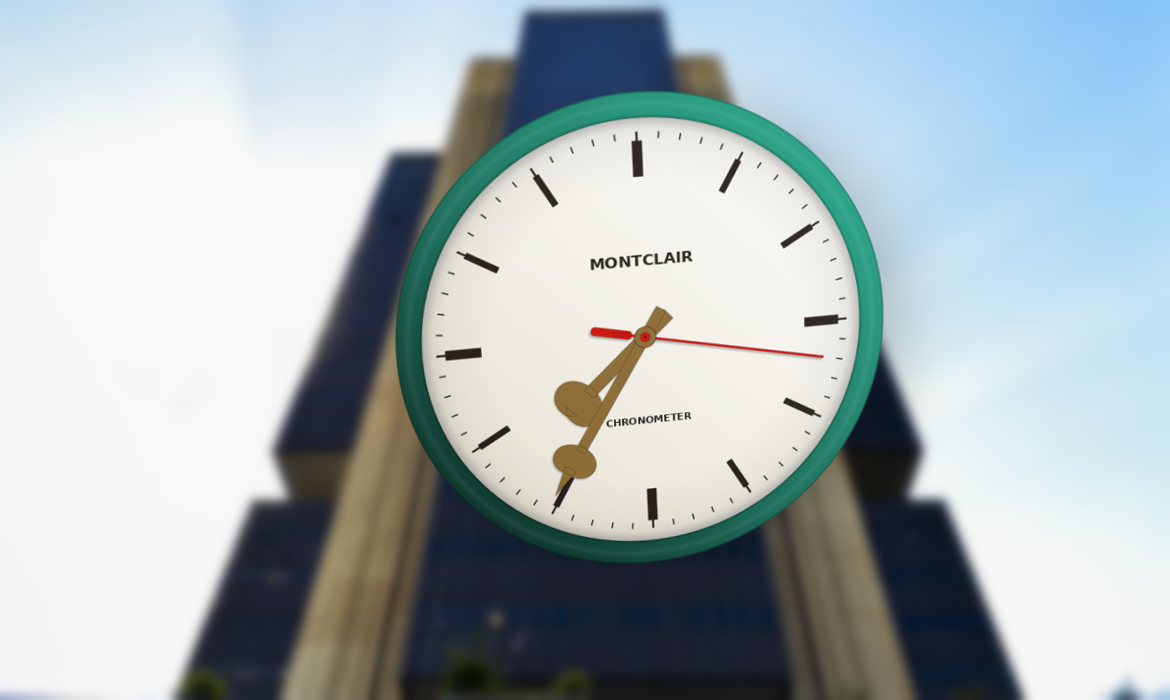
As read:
7.35.17
